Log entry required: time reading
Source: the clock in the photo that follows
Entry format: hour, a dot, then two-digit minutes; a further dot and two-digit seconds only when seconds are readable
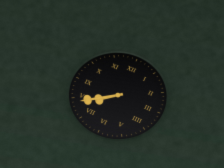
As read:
7.39
